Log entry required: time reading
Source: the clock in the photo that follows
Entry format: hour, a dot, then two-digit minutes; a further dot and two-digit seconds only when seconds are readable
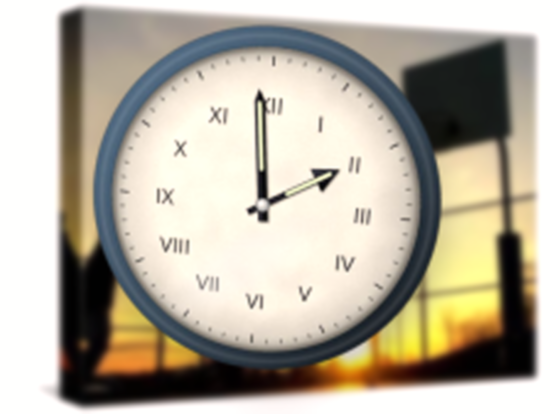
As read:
1.59
